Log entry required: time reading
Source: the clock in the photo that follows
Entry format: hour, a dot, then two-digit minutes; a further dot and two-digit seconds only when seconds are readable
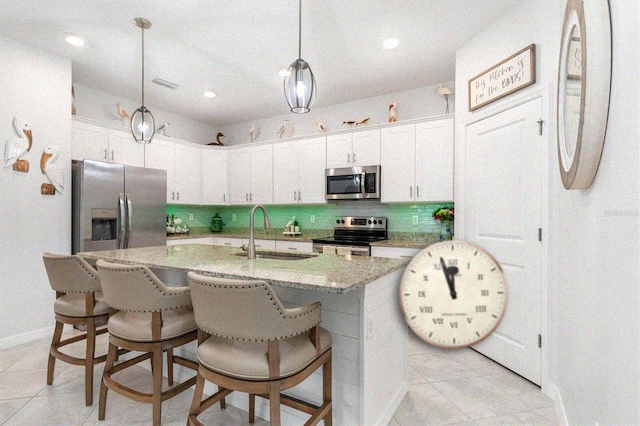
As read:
11.57
